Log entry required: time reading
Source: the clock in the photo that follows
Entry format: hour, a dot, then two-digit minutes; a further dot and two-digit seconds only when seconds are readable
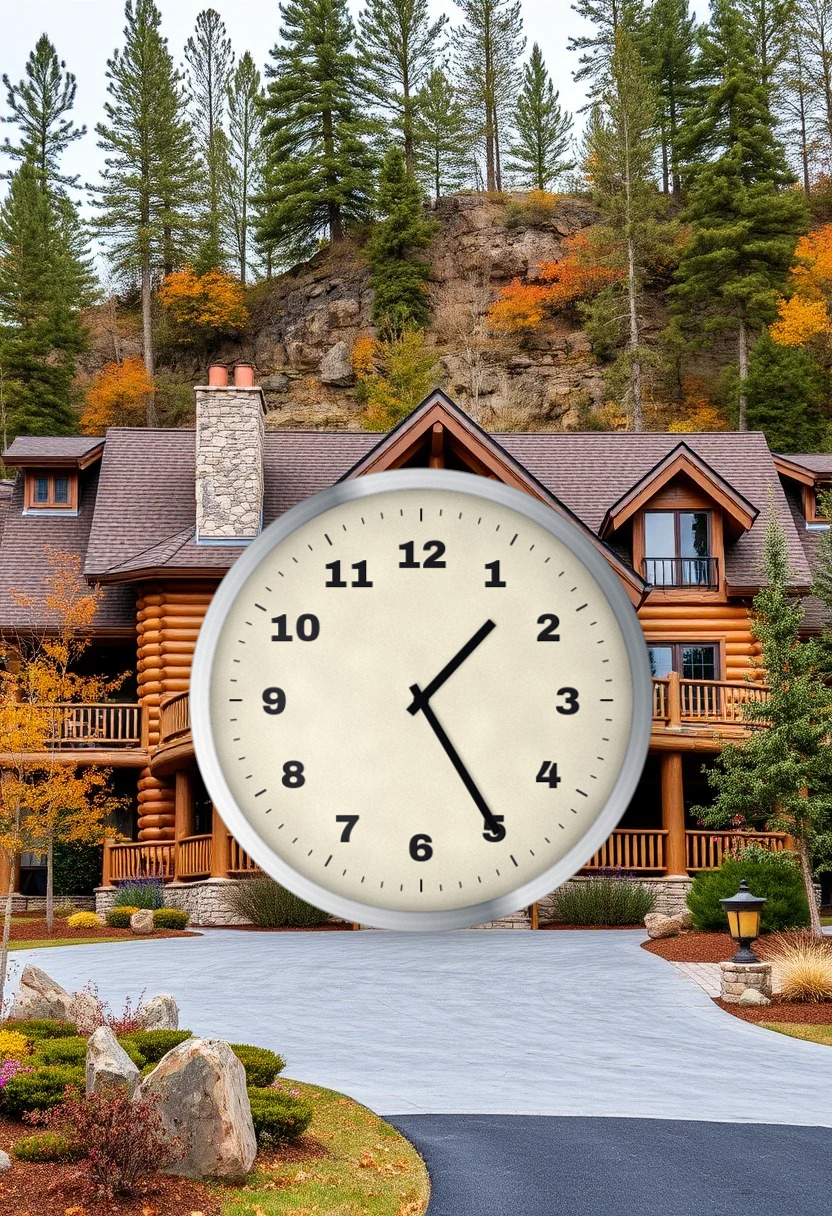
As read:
1.25
